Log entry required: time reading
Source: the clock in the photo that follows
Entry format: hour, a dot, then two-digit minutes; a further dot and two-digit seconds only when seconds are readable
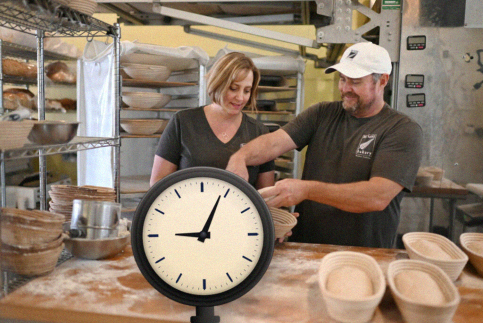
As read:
9.04
